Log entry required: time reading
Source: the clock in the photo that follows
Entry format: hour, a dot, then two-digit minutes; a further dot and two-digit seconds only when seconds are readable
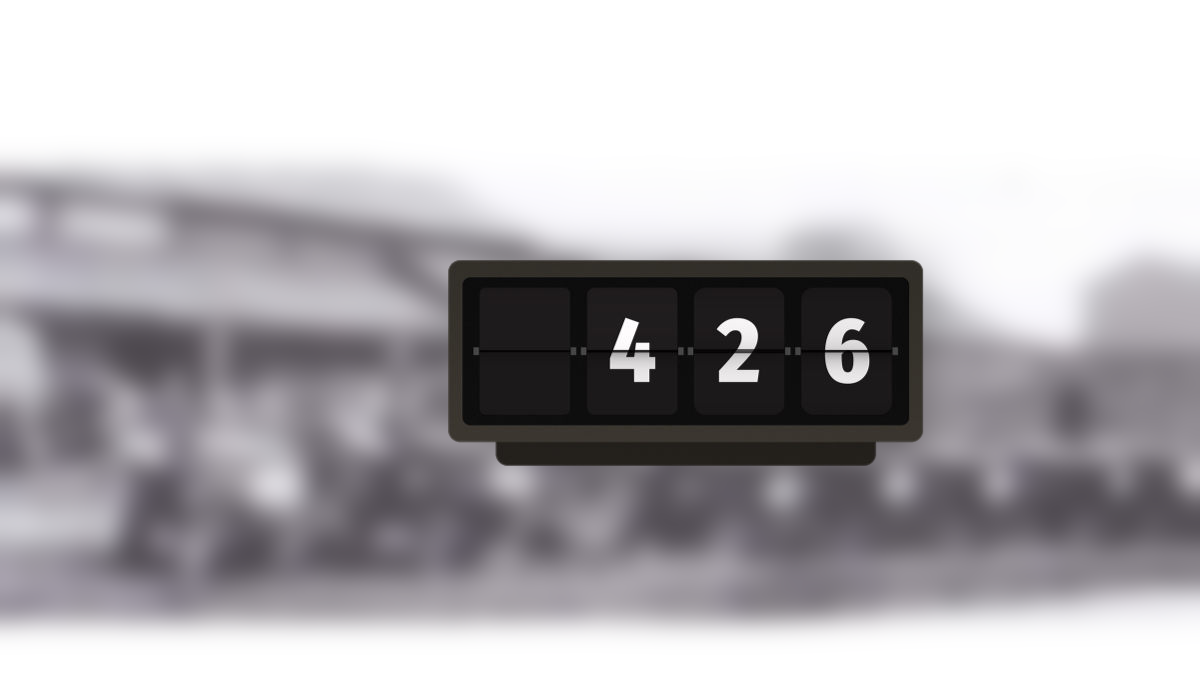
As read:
4.26
